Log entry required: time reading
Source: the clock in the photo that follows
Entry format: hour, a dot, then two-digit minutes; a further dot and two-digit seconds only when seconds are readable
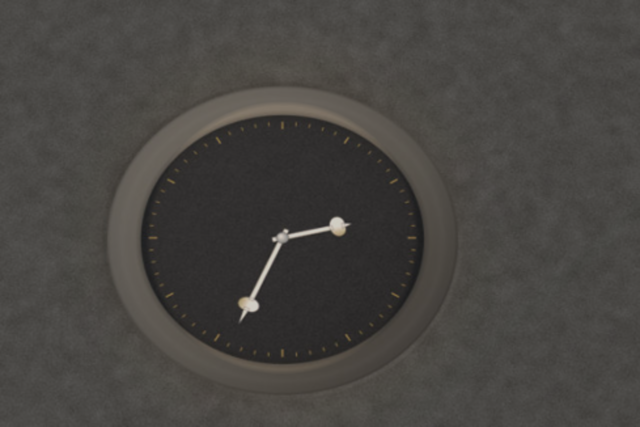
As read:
2.34
